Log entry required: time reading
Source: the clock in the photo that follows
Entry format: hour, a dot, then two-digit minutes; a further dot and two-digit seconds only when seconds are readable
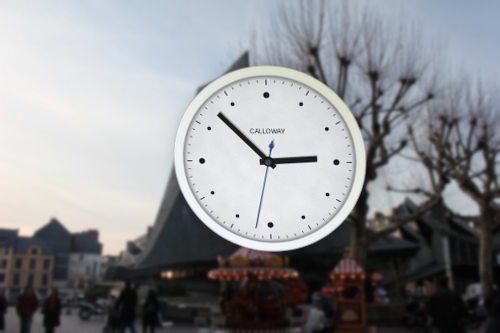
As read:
2.52.32
